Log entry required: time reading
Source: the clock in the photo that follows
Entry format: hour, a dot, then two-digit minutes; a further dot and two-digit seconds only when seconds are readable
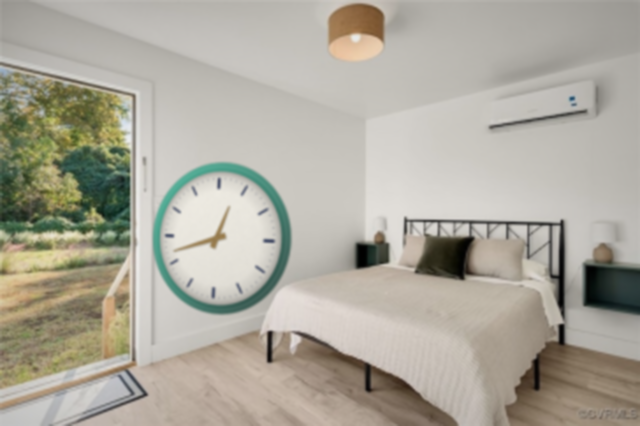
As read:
12.42
